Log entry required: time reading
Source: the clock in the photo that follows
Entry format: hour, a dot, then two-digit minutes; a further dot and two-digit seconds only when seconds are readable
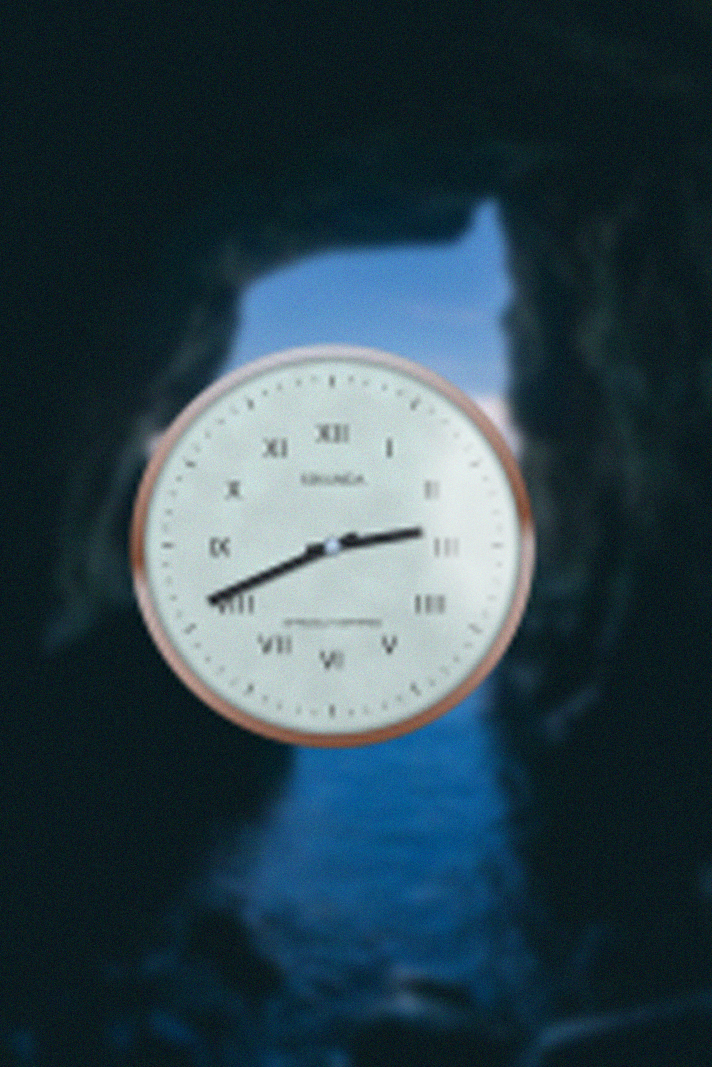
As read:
2.41
